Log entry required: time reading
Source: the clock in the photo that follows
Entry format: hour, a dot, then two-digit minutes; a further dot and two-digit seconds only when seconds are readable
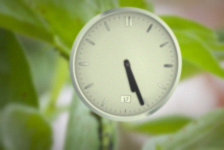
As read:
5.26
